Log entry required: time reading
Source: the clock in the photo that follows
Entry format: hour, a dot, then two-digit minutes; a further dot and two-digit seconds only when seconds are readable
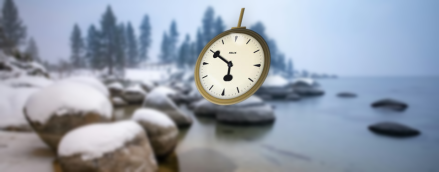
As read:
5.50
